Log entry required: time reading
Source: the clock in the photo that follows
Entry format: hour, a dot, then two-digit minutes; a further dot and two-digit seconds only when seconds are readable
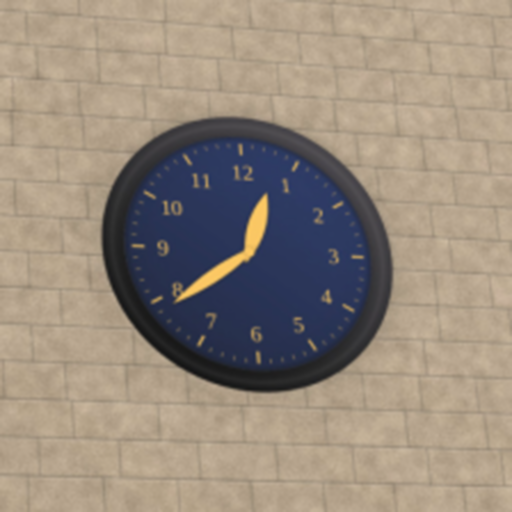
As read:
12.39
